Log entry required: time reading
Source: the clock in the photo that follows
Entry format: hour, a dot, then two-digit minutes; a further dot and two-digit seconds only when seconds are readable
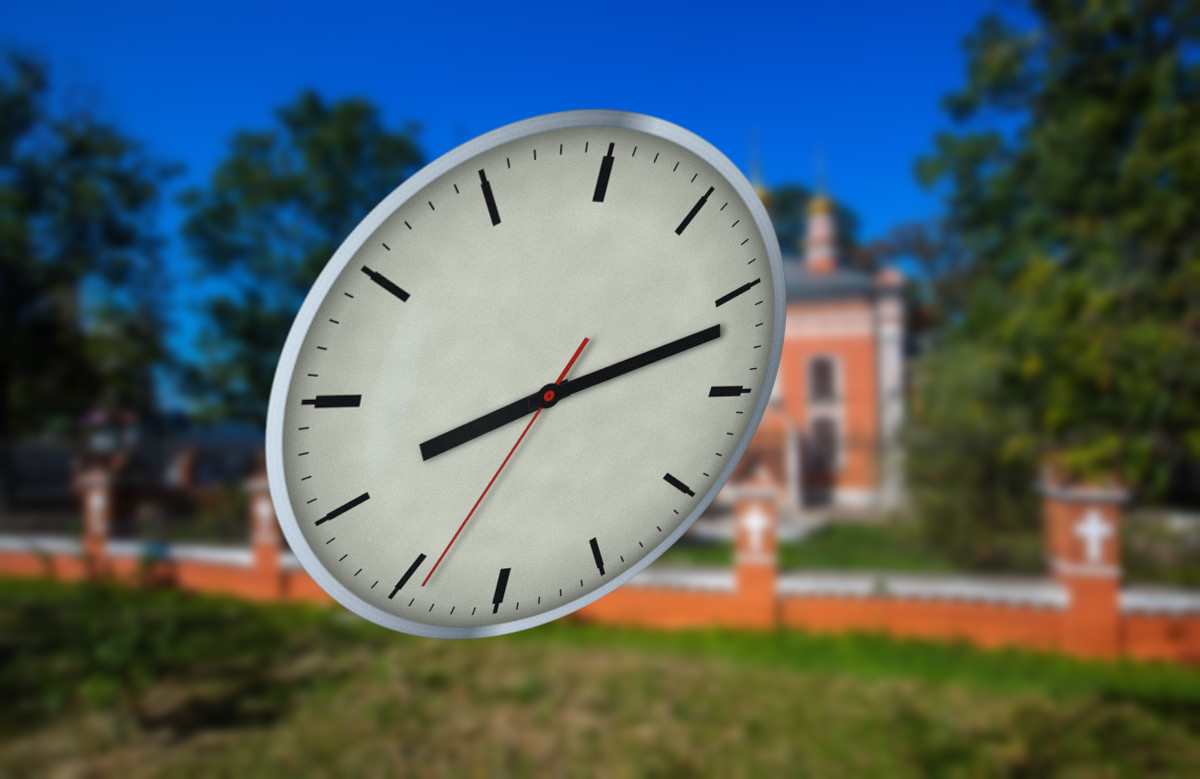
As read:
8.11.34
